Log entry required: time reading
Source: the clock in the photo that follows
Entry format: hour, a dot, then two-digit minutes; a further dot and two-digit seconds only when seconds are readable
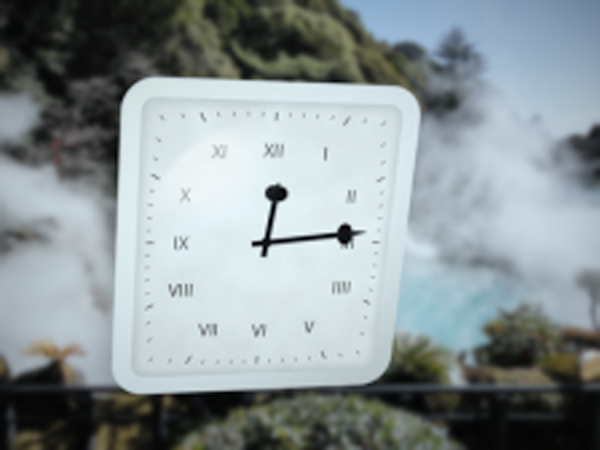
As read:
12.14
